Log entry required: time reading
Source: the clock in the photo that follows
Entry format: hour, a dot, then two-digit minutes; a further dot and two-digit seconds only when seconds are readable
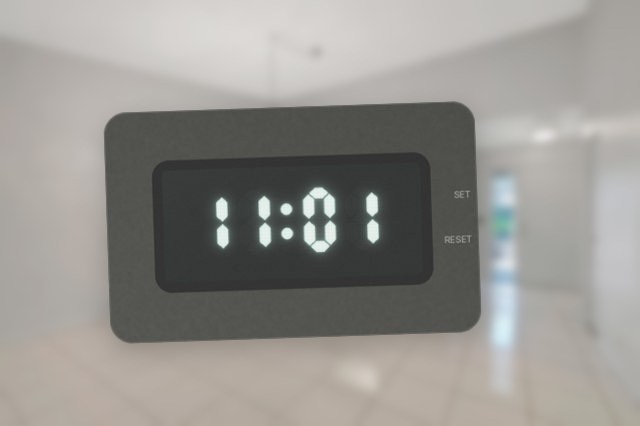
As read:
11.01
